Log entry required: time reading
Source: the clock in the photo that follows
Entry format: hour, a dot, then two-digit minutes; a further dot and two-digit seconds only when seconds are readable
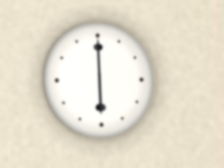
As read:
6.00
